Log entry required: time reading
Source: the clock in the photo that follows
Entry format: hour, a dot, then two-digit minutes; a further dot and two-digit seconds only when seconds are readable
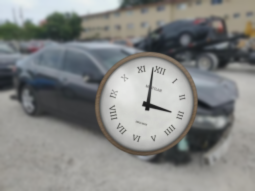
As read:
2.58
